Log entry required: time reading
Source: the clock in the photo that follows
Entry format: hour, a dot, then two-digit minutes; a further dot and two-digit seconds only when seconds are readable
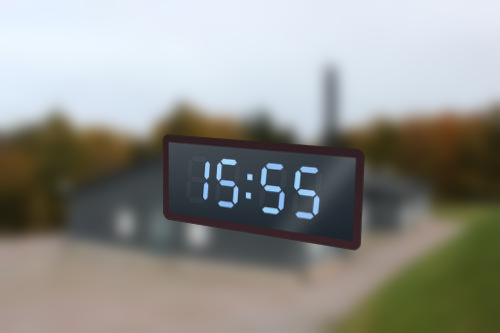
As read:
15.55
